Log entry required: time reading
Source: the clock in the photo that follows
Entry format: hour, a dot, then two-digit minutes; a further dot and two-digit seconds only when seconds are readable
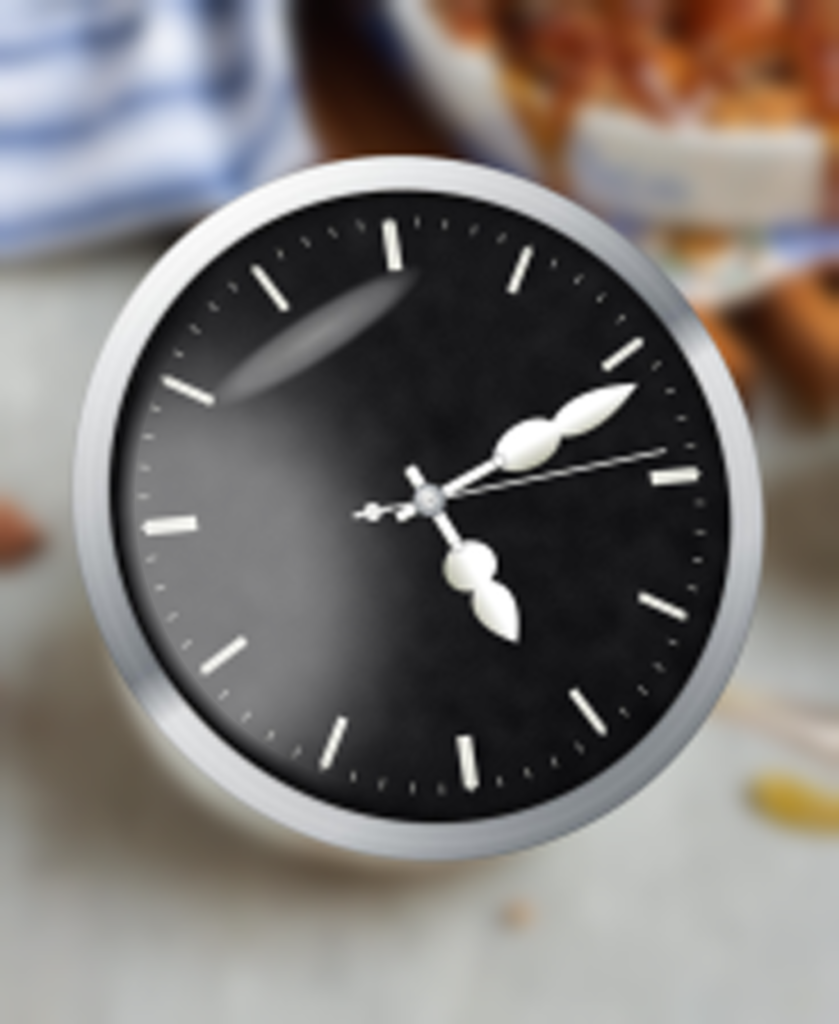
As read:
5.11.14
